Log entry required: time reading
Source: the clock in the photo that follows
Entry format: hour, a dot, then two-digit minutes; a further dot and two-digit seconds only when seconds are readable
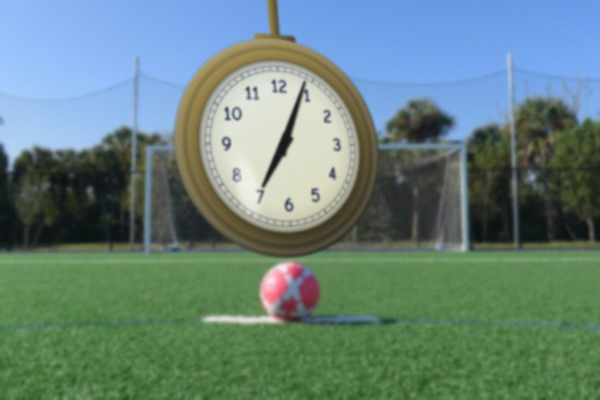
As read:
7.04
